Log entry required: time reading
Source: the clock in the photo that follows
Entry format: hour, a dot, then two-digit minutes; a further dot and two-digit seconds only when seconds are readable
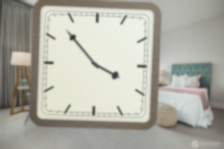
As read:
3.53
